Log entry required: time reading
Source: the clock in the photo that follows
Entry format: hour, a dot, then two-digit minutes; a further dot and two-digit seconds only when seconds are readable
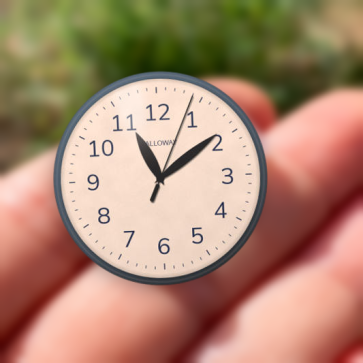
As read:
11.09.04
